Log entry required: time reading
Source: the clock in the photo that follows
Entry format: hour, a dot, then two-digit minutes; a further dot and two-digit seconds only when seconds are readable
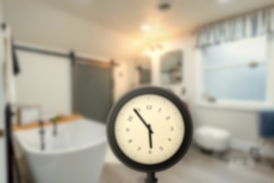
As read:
5.54
